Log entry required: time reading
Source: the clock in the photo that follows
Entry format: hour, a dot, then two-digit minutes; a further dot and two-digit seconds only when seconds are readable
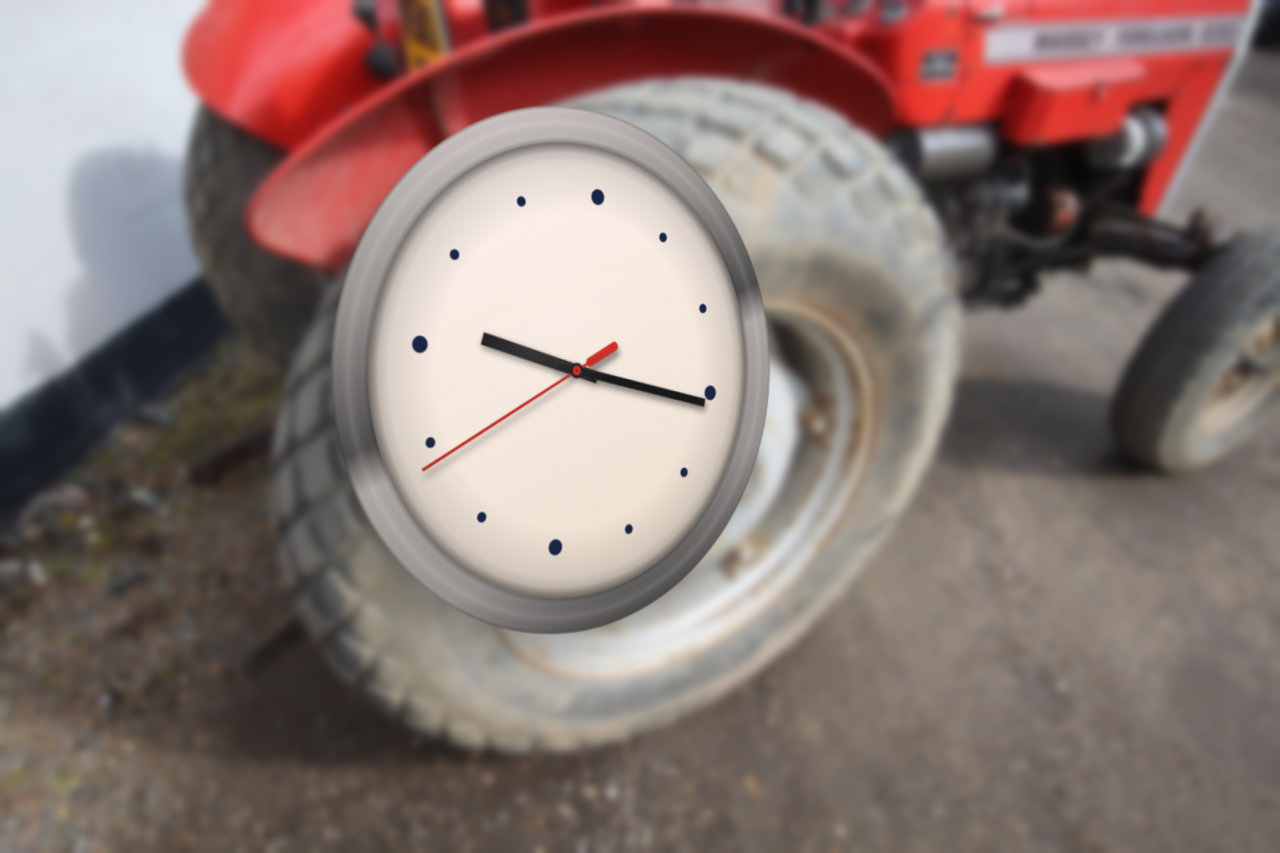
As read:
9.15.39
